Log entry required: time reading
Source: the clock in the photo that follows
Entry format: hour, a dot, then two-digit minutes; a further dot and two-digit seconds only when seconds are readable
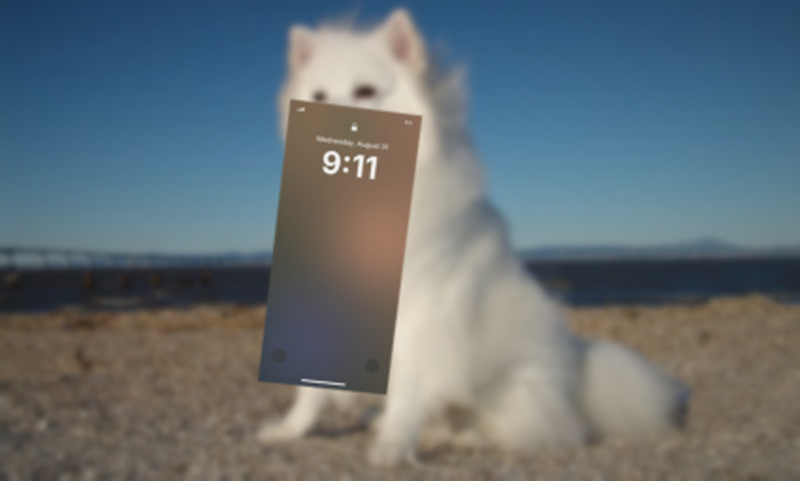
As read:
9.11
